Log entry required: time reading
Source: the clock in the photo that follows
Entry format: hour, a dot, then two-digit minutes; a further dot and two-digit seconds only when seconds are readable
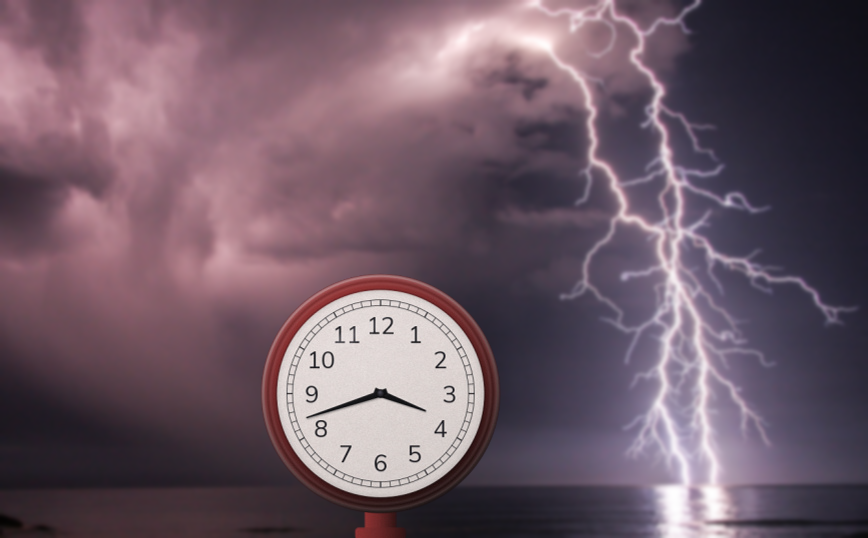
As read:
3.42
